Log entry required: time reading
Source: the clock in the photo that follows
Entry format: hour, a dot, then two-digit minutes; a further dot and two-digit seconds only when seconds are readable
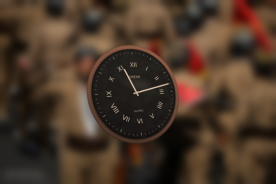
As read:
11.13
